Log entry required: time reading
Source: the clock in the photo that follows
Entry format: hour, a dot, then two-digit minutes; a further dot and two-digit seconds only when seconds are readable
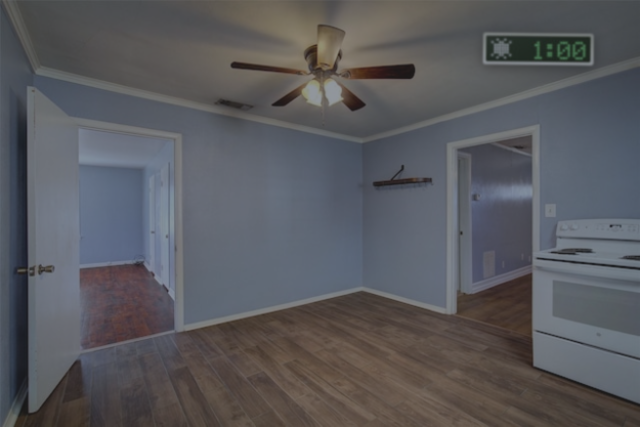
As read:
1.00
